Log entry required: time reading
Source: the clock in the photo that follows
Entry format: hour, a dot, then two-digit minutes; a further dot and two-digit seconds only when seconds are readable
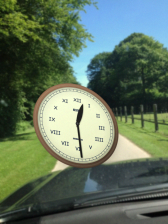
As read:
12.29
